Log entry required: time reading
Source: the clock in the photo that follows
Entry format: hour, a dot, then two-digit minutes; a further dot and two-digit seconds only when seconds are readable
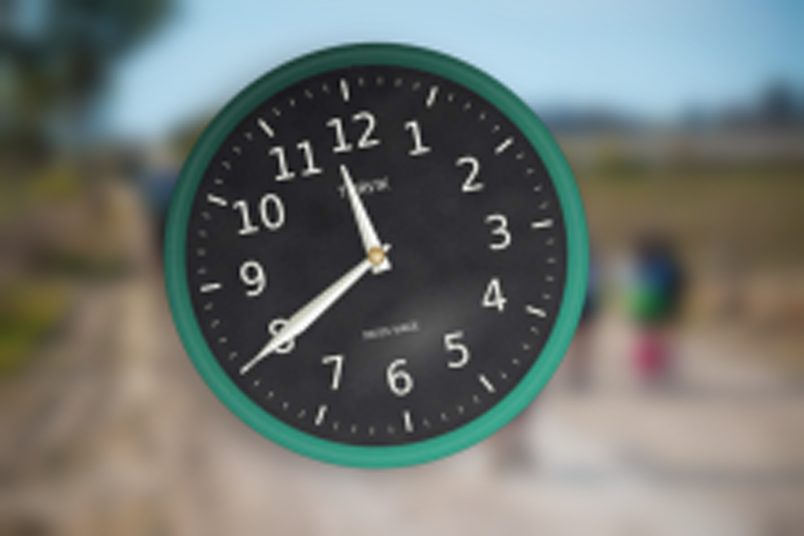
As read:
11.40
